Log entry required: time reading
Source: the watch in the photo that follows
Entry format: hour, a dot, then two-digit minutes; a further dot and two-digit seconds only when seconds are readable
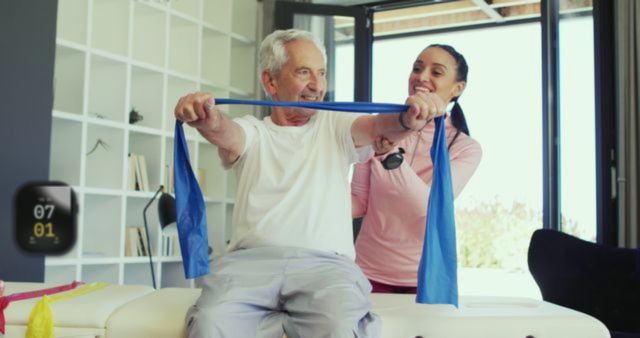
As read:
7.01
